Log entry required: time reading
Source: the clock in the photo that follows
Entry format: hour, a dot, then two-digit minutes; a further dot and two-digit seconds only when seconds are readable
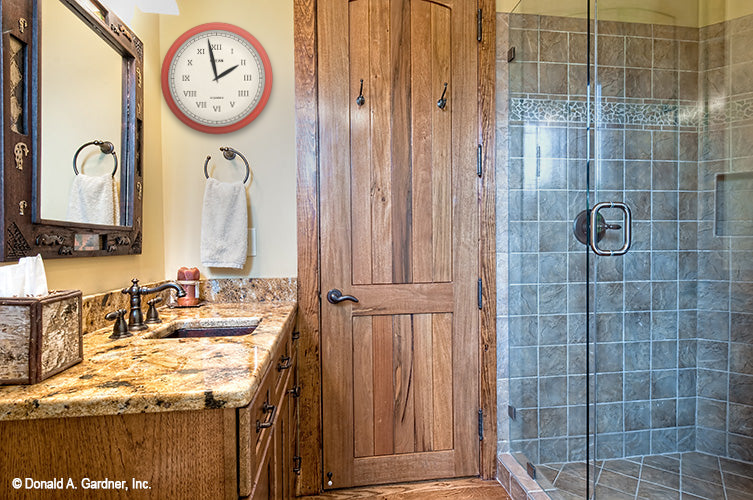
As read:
1.58
